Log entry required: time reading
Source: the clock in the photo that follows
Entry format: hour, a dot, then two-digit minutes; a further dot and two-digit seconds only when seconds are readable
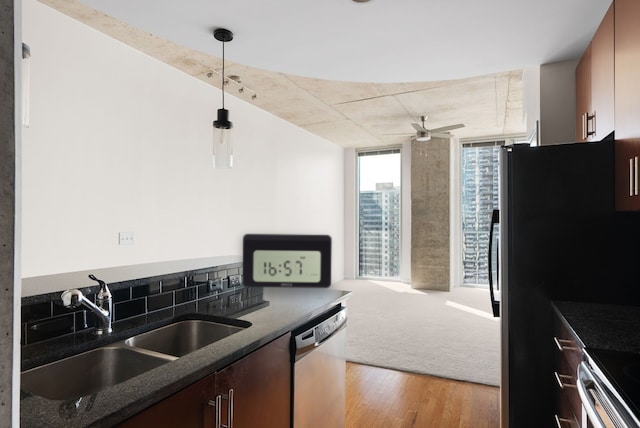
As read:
16.57
